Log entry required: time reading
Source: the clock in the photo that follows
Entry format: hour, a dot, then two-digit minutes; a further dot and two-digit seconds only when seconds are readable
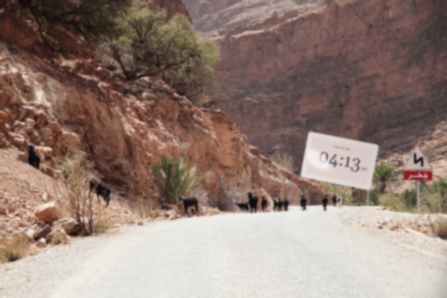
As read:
4.13
